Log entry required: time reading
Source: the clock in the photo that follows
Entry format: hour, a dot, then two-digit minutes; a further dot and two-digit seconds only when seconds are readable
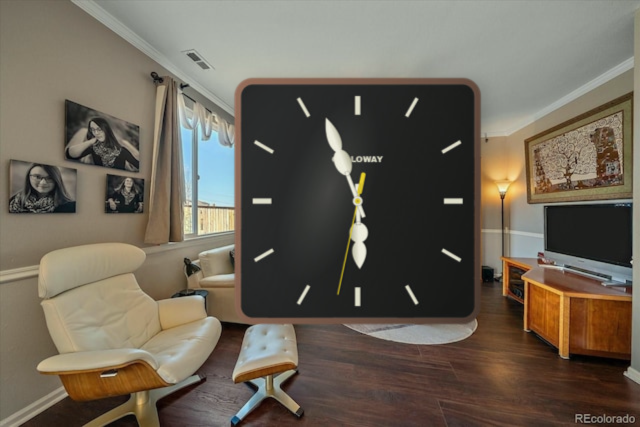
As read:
5.56.32
